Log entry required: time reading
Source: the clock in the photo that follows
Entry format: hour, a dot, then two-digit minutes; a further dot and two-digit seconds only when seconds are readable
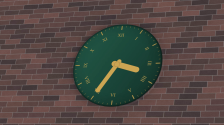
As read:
3.35
